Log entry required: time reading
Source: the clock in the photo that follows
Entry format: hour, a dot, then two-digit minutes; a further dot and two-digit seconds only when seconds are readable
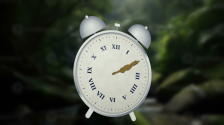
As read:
2.10
